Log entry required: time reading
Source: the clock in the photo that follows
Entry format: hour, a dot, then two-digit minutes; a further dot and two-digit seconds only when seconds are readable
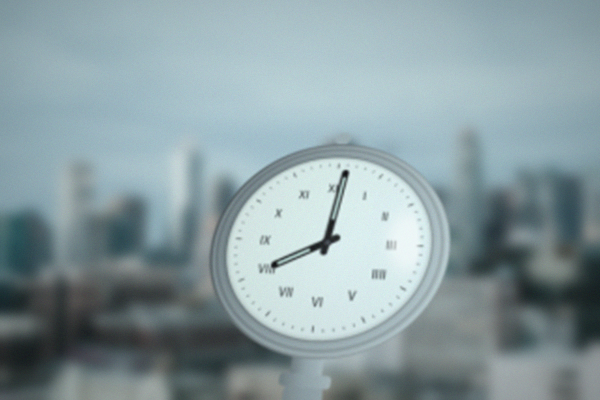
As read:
8.01
